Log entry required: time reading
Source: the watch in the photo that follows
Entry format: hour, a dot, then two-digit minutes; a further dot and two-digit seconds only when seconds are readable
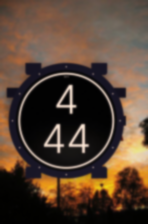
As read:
4.44
